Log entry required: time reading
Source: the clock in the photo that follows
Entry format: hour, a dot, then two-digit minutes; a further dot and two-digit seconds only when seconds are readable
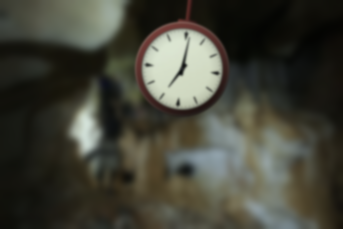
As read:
7.01
